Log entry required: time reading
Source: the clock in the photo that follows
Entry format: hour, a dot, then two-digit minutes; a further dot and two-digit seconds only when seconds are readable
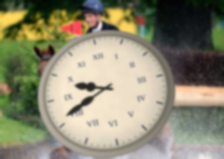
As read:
9.41
